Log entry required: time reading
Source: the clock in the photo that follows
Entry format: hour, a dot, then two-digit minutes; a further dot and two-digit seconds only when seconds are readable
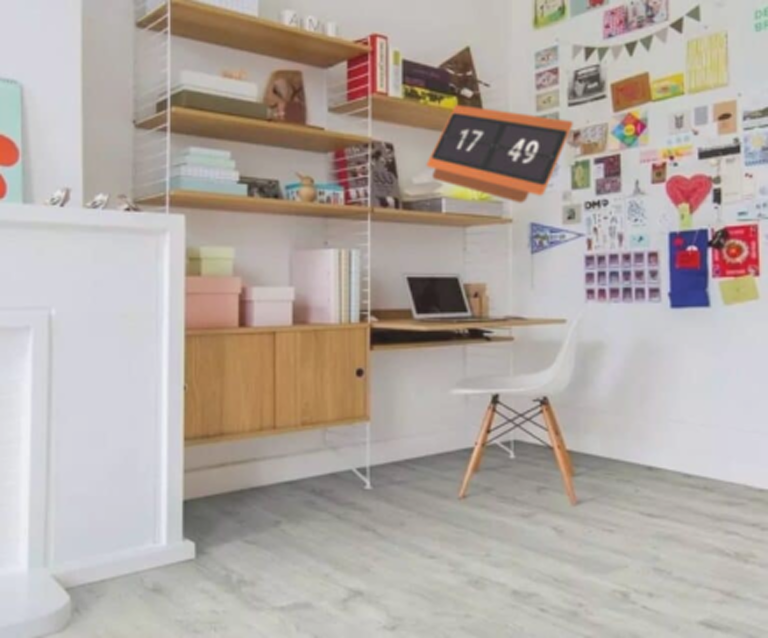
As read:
17.49
